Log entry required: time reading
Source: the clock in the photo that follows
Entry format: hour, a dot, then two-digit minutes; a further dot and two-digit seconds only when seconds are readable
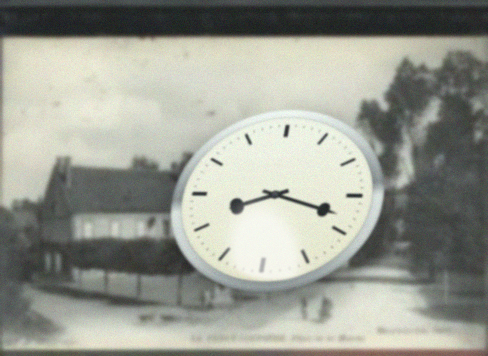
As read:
8.18
